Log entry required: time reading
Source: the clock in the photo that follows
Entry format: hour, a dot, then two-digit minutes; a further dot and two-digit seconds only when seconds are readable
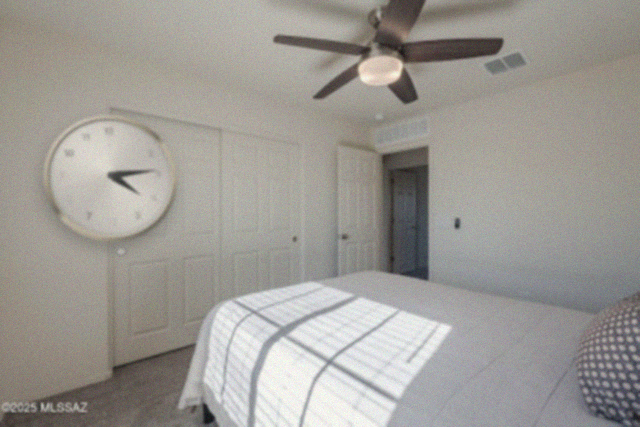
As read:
4.14
